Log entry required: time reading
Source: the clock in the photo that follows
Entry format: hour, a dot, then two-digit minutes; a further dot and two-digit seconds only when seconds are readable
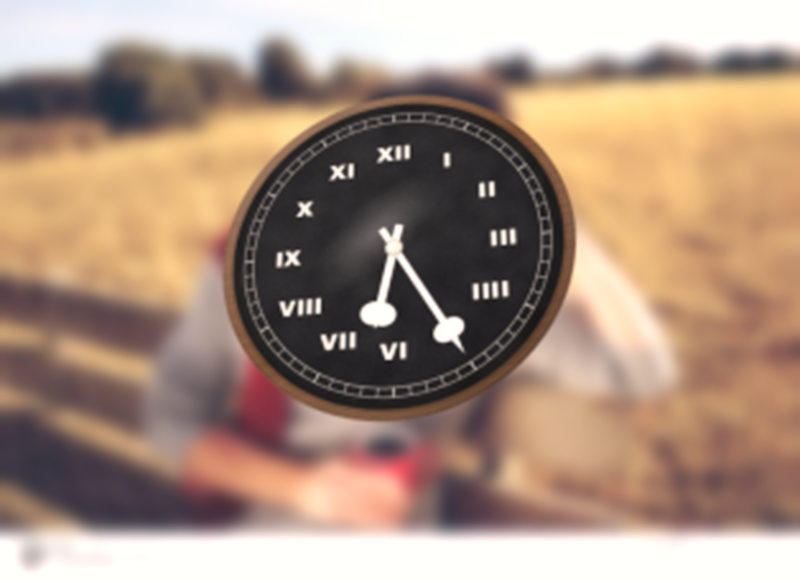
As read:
6.25
